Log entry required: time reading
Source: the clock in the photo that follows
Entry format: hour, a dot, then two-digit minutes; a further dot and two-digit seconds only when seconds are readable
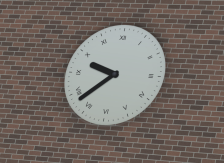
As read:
9.38
